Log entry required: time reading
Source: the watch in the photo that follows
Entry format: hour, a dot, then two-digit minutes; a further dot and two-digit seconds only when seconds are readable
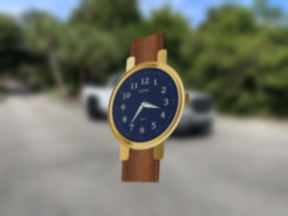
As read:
3.36
